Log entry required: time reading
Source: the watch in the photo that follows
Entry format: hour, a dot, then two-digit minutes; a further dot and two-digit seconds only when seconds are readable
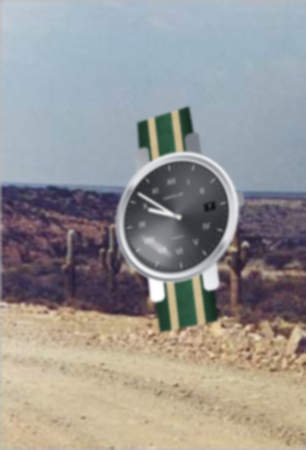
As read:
9.52
